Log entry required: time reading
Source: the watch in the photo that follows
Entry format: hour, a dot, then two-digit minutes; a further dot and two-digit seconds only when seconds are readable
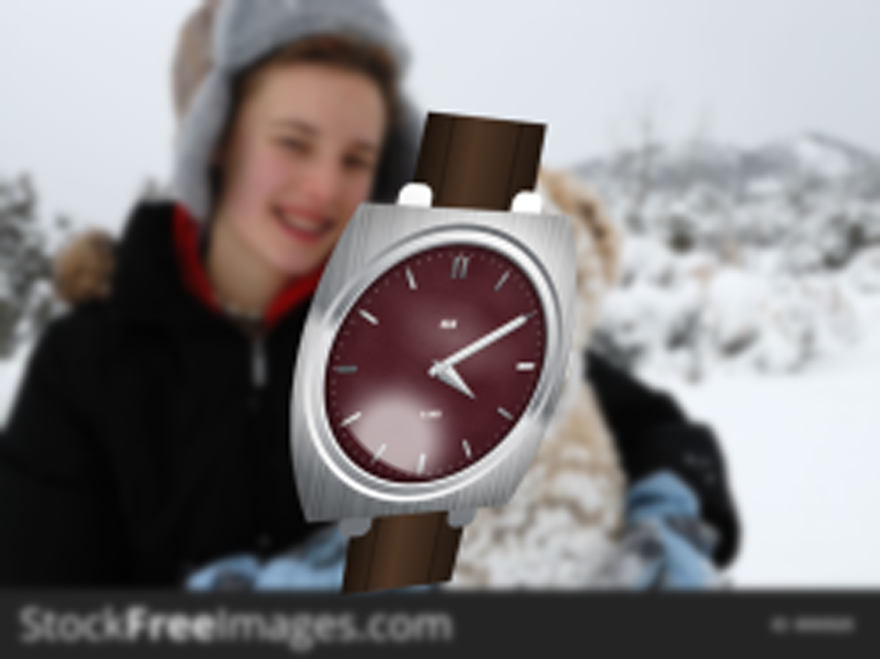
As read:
4.10
